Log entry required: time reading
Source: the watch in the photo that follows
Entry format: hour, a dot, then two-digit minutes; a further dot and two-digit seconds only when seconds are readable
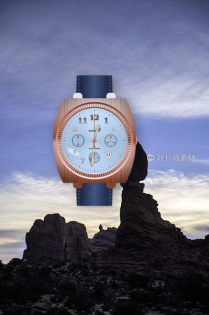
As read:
12.31
